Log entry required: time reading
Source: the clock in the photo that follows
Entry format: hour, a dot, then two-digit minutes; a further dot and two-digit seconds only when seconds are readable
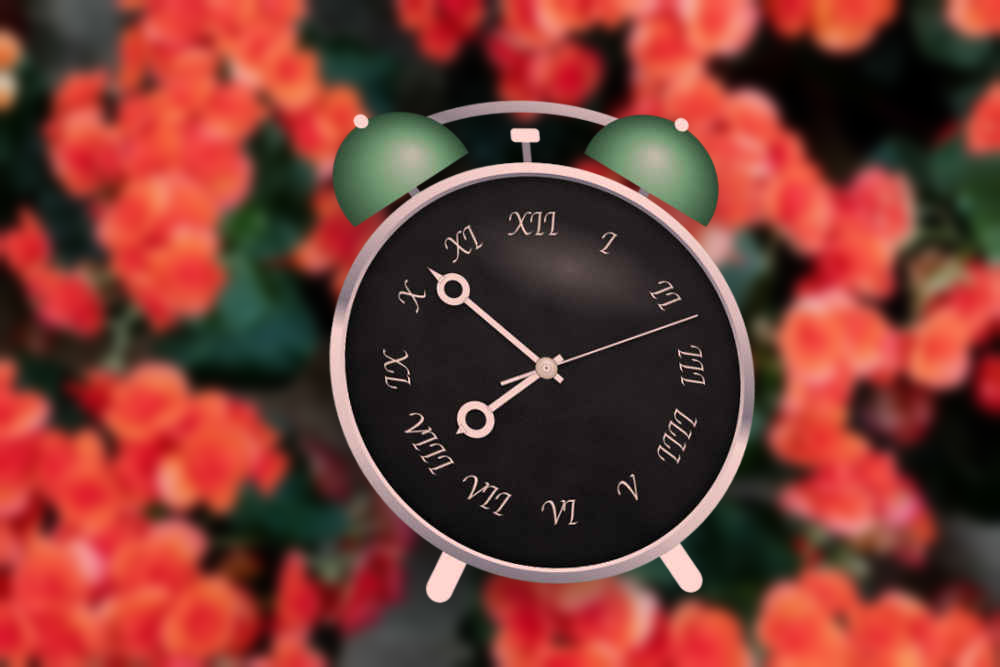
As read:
7.52.12
